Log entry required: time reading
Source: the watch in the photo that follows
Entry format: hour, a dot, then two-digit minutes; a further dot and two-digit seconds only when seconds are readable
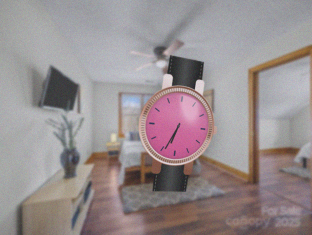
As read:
6.34
